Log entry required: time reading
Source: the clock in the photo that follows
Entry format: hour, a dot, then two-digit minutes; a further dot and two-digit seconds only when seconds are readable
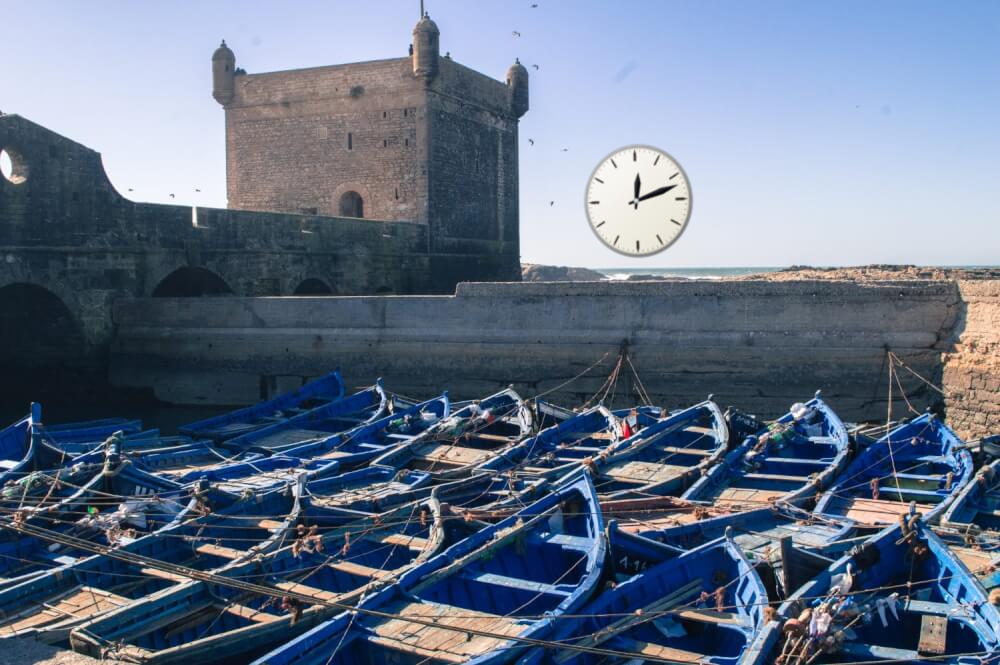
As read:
12.12
